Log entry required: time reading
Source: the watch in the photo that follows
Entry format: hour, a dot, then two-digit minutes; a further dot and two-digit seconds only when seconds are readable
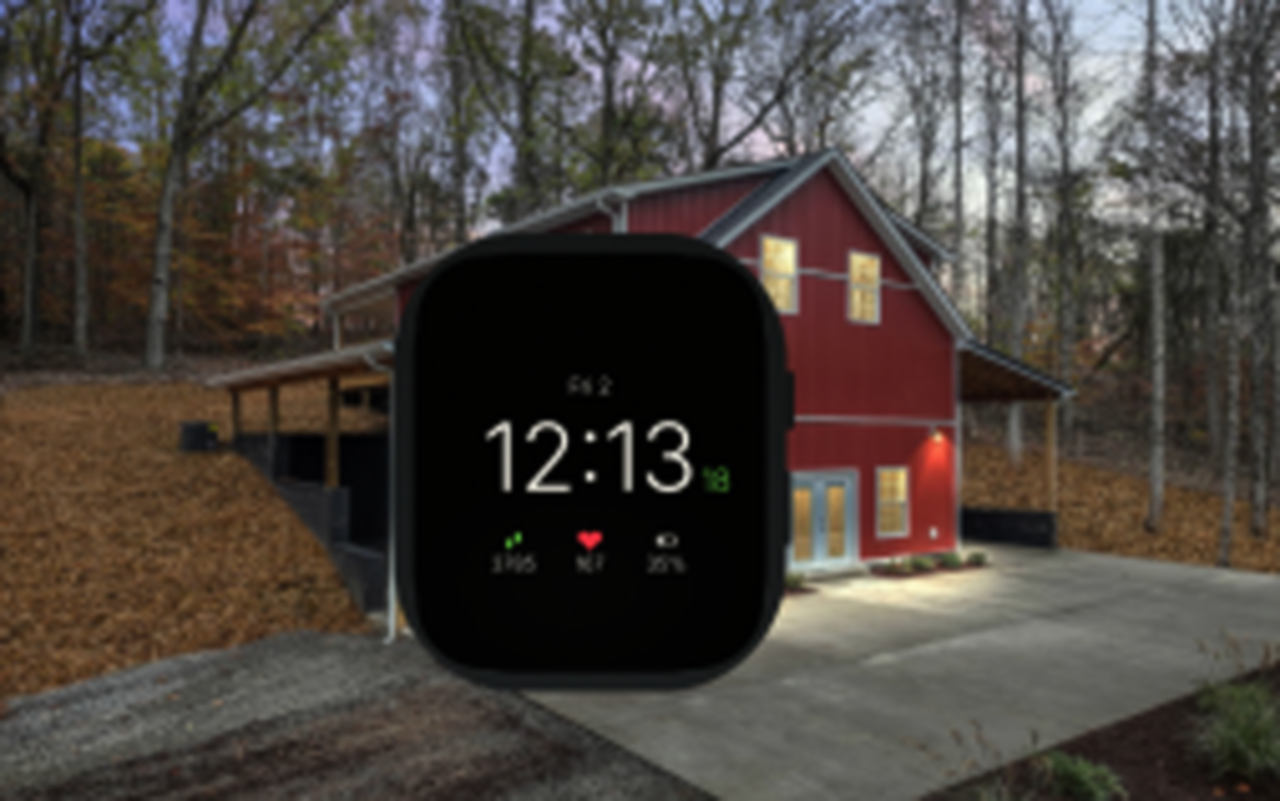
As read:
12.13
